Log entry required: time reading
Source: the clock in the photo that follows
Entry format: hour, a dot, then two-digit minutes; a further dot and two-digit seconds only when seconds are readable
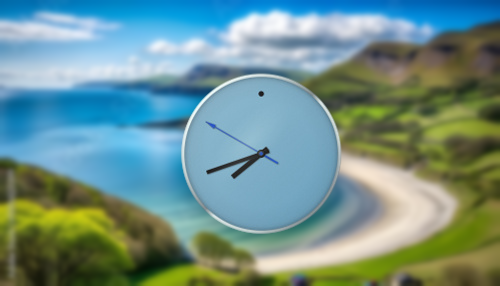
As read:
7.41.50
